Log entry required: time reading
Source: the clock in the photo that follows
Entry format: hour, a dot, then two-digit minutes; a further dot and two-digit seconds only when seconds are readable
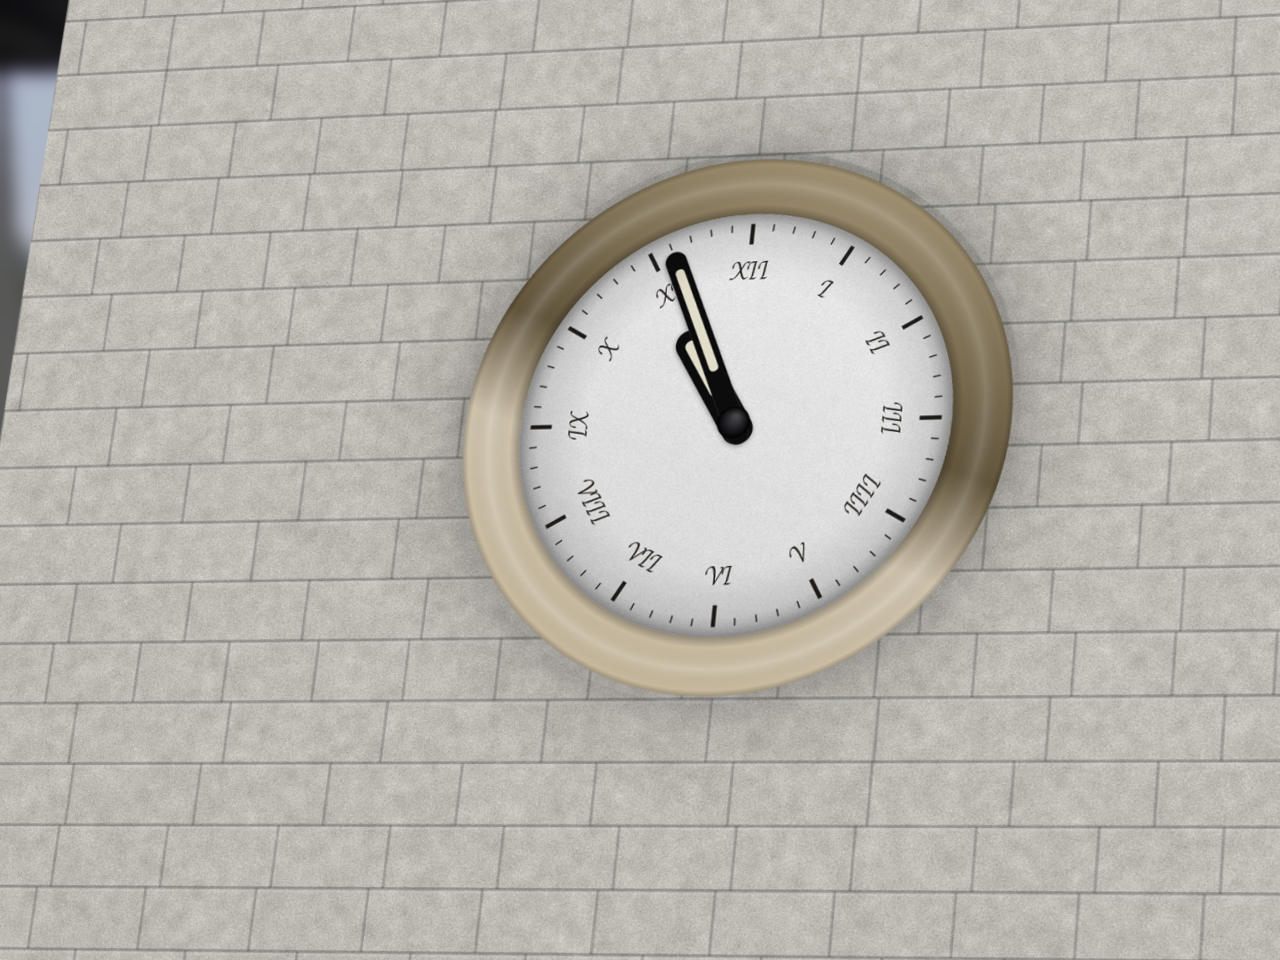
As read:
10.56
